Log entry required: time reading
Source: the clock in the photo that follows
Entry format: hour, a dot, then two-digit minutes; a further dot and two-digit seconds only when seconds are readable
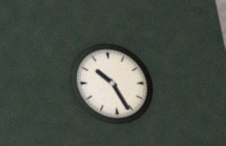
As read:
10.26
